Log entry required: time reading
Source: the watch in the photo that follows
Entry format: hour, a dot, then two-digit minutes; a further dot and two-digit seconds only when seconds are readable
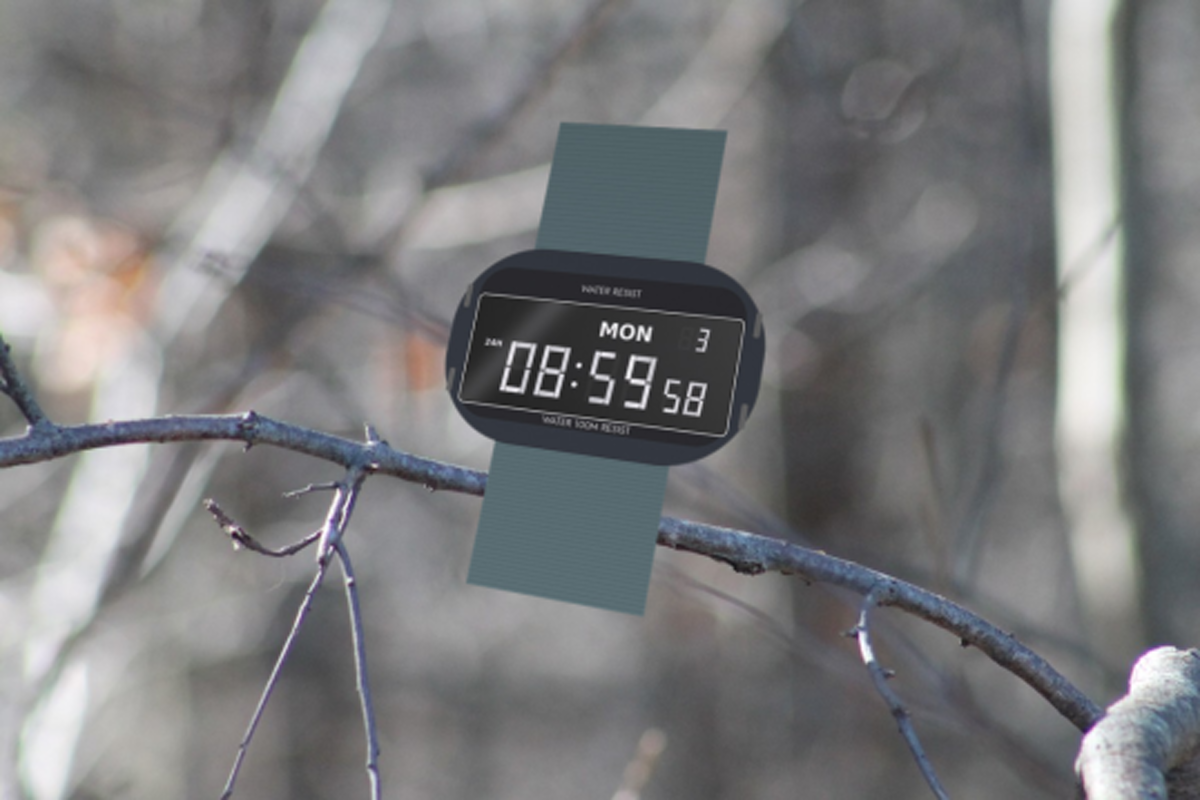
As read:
8.59.58
